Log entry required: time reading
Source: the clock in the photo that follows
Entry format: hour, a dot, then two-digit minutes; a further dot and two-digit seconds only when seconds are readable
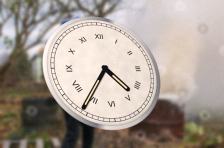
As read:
4.36
